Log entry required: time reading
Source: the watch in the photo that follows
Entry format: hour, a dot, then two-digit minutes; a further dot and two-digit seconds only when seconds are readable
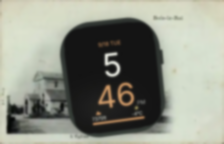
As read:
5.46
